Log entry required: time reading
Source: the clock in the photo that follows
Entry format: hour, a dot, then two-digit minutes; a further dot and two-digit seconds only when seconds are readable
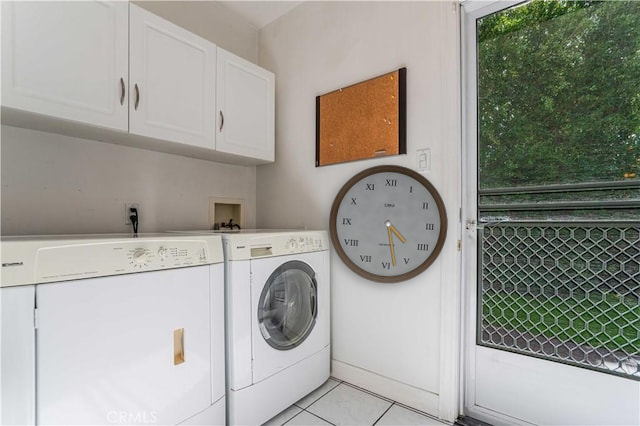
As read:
4.28
